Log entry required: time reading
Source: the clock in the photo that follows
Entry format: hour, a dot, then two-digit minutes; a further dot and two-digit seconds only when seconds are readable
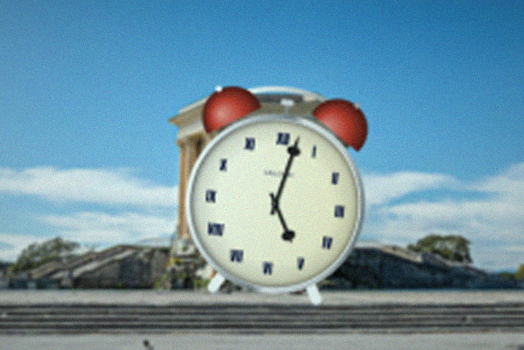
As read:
5.02
